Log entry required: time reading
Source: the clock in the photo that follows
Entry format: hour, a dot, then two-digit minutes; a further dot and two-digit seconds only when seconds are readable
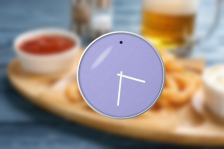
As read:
3.31
